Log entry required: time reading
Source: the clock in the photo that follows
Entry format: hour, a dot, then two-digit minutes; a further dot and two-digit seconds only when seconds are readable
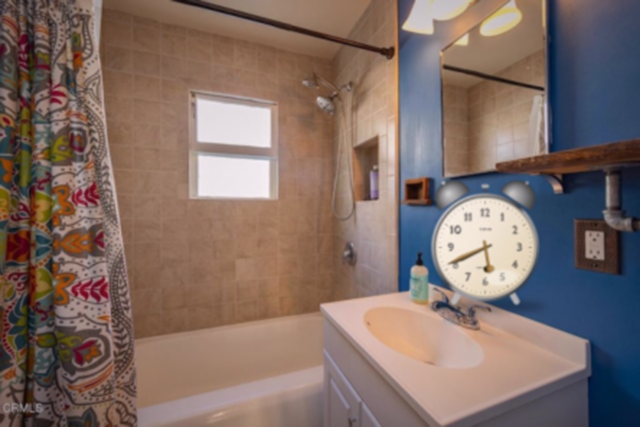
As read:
5.41
